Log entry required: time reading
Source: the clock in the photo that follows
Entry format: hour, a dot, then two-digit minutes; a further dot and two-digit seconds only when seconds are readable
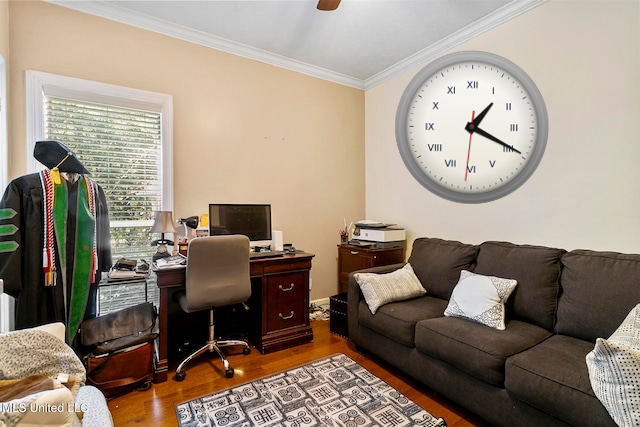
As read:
1.19.31
